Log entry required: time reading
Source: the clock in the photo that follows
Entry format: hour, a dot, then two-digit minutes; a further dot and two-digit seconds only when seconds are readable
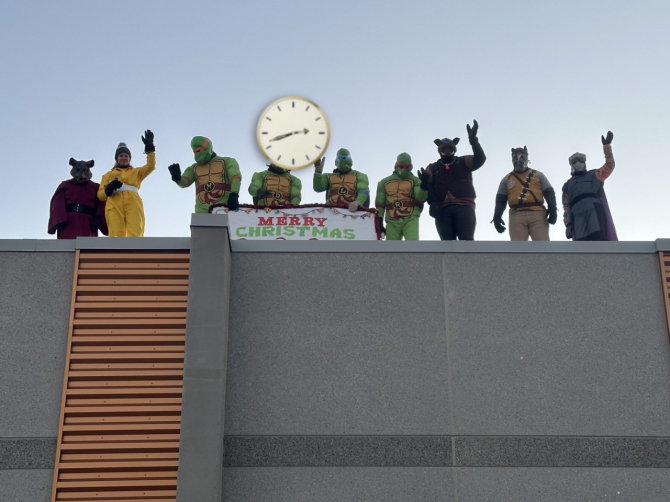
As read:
2.42
